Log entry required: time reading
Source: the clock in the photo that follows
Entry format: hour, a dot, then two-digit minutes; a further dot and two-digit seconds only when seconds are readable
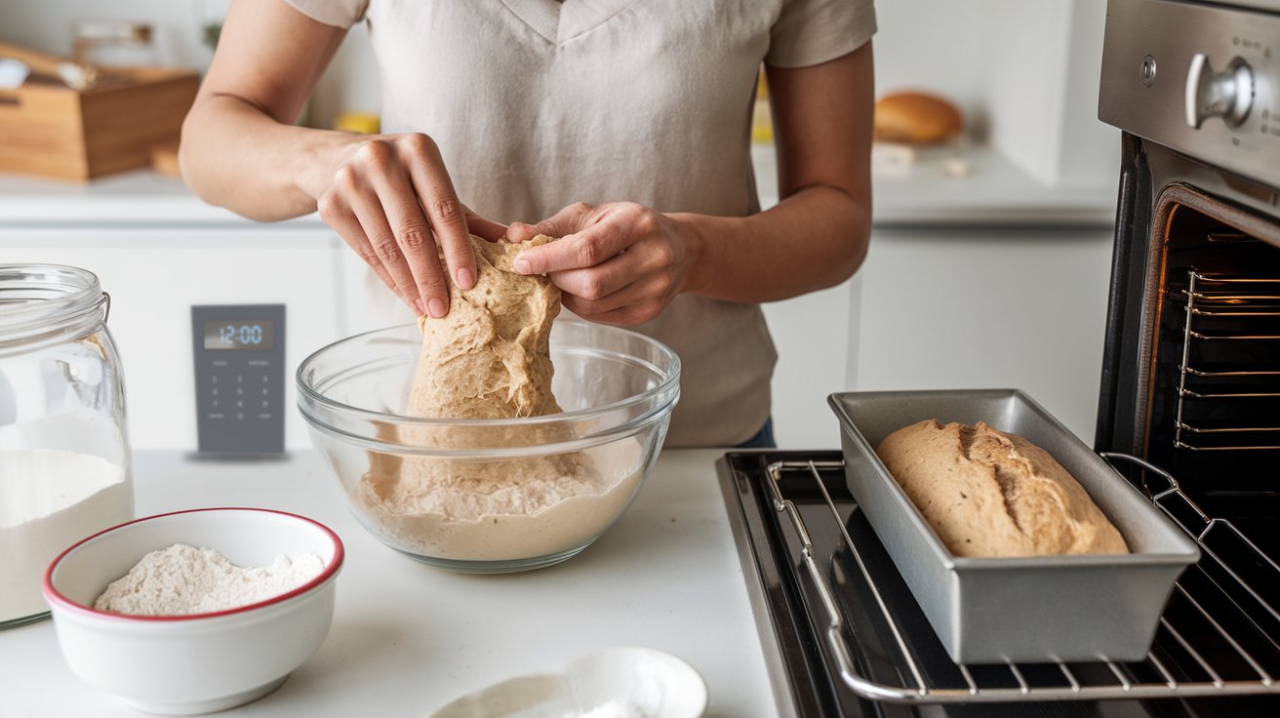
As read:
12.00
